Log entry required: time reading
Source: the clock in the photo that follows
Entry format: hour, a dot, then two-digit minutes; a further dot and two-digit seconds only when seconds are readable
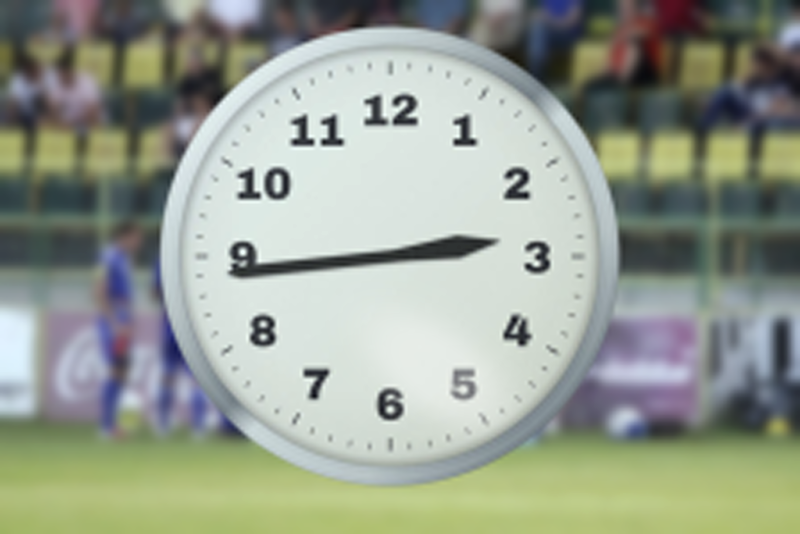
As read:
2.44
